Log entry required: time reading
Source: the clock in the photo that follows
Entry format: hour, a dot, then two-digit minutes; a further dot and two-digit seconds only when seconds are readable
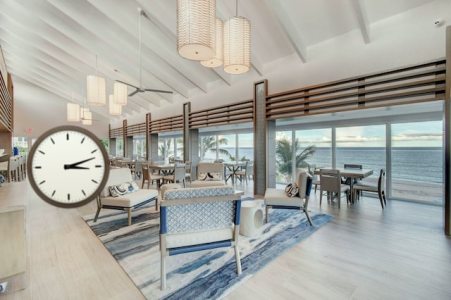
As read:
3.12
